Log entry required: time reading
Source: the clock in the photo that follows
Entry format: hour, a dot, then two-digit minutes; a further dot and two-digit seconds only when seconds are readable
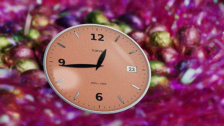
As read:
12.44
